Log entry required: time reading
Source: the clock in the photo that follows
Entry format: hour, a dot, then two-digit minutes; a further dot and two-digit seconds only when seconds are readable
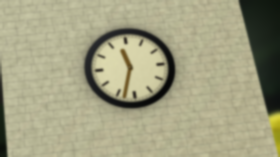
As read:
11.33
